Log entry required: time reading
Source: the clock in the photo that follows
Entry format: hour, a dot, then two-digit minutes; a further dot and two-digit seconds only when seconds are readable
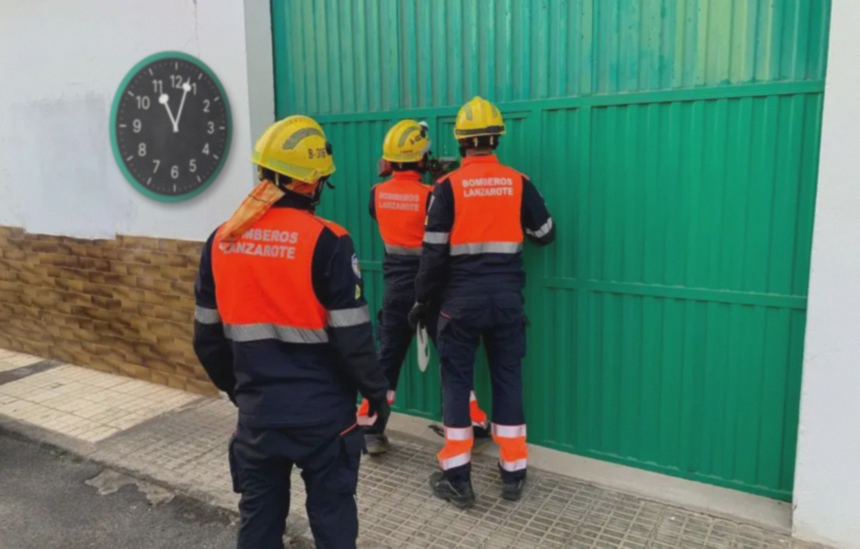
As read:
11.03
